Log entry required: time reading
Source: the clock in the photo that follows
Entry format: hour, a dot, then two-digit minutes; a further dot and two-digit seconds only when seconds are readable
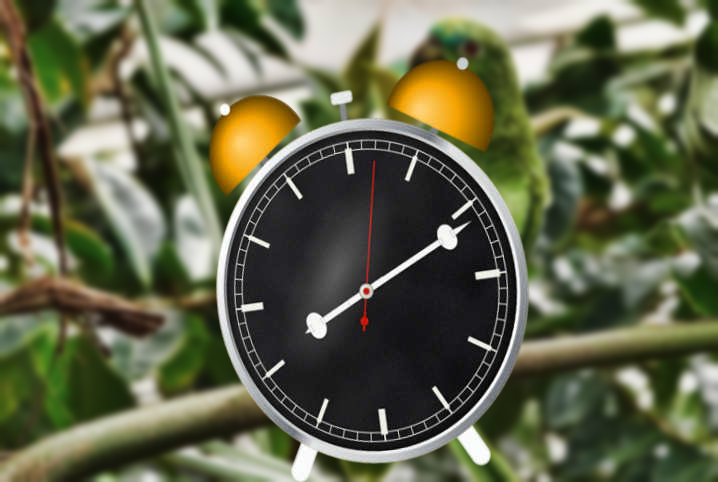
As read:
8.11.02
